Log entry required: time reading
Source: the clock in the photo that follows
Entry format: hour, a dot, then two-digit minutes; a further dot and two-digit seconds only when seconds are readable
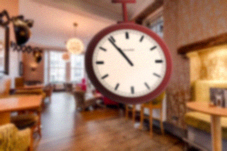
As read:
10.54
